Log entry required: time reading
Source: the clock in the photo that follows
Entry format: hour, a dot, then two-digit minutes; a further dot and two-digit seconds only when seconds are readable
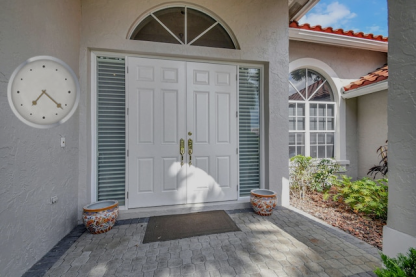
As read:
7.22
